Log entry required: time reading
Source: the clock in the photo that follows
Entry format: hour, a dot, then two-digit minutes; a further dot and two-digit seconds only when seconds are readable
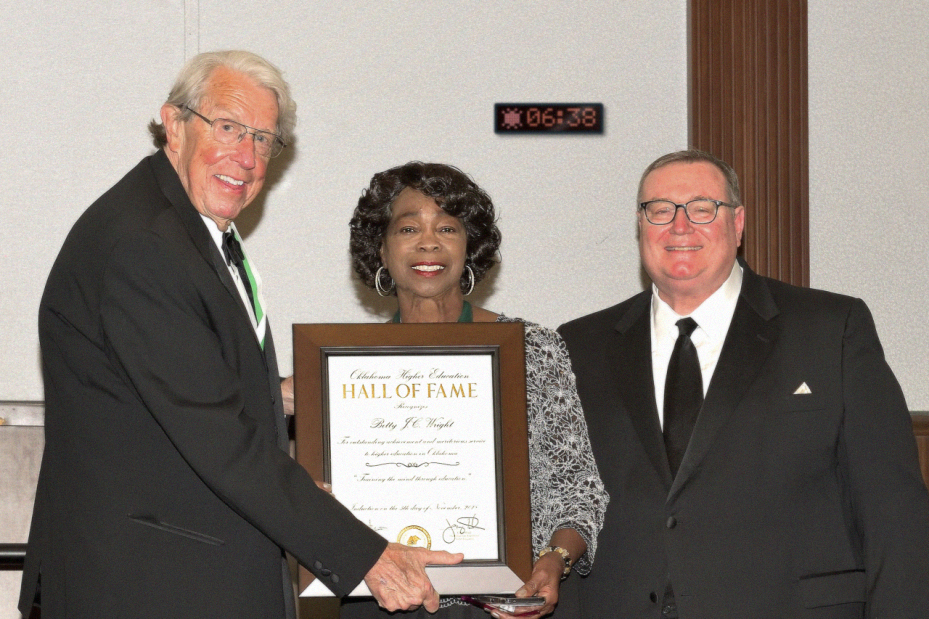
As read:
6.38
